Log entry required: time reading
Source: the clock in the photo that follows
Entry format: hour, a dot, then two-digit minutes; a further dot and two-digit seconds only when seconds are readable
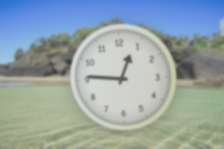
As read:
12.46
